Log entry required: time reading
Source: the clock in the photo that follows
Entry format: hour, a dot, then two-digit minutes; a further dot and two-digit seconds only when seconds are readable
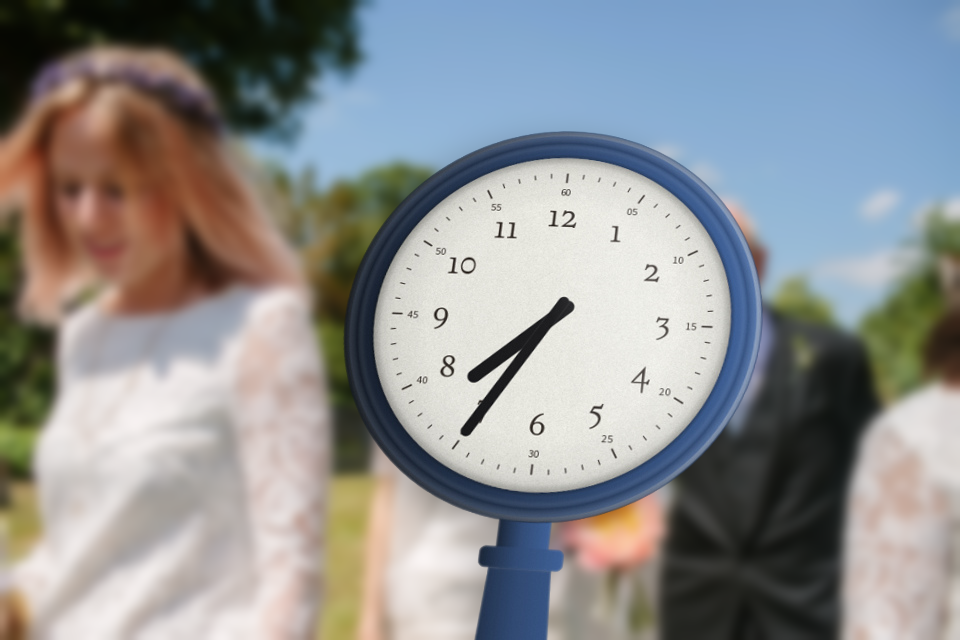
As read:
7.35
